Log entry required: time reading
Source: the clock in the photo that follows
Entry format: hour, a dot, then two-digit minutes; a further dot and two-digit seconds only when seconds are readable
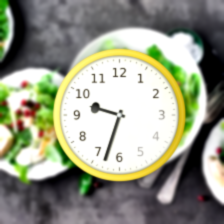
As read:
9.33
